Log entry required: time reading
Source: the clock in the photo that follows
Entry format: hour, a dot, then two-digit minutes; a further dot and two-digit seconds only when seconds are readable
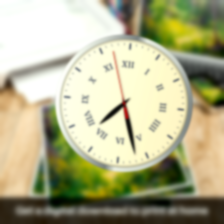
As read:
7.26.57
